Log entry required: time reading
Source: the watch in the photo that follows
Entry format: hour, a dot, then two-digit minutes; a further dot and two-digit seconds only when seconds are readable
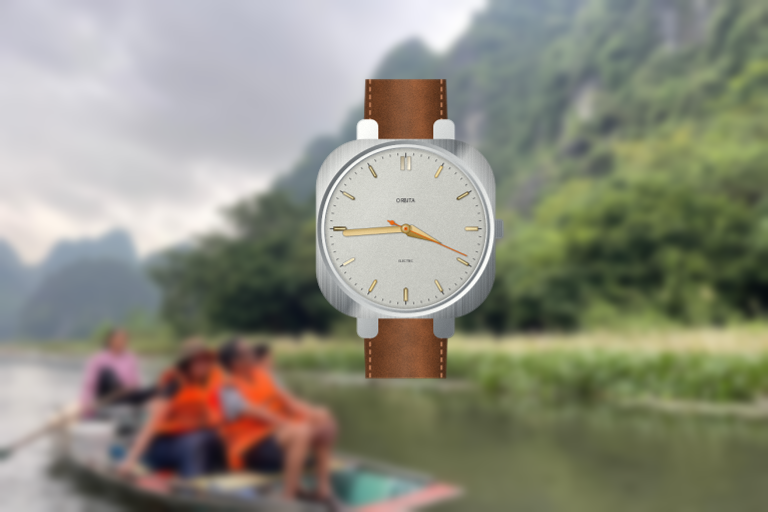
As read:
3.44.19
